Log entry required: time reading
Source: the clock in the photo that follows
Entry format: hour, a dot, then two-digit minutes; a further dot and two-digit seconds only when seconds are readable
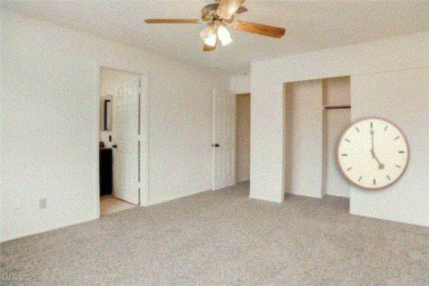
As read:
5.00
